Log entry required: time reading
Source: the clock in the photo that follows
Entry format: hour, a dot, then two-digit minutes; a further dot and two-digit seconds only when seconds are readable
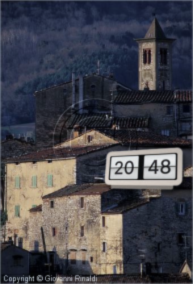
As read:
20.48
